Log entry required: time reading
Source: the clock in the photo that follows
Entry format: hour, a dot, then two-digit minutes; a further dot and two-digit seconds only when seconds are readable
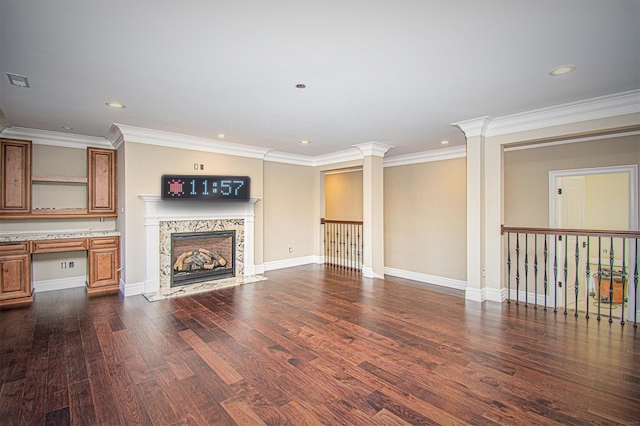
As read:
11.57
